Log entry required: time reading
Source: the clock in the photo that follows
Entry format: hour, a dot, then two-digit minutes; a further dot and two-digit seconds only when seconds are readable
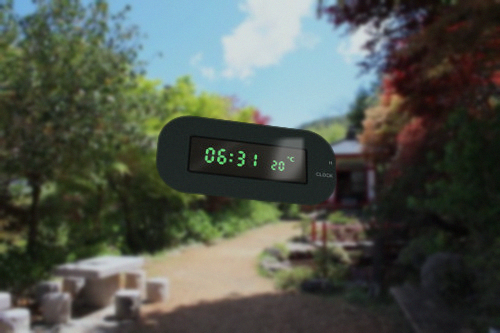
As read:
6.31
